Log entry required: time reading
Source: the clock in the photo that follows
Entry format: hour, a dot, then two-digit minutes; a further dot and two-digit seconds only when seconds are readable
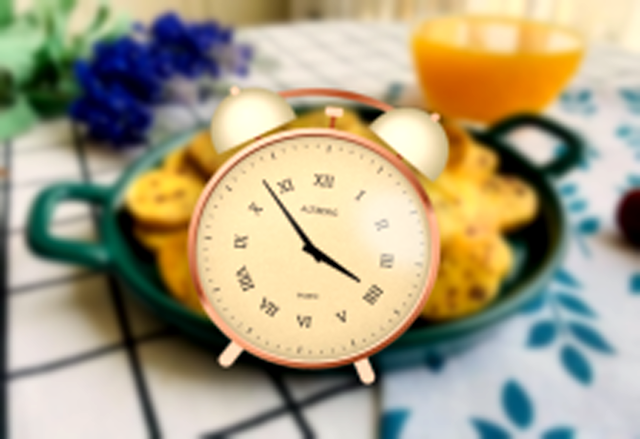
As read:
3.53
